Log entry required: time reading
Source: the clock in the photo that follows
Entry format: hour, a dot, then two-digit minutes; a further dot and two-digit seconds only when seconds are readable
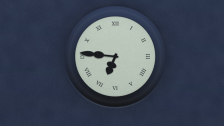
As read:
6.46
